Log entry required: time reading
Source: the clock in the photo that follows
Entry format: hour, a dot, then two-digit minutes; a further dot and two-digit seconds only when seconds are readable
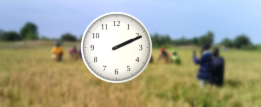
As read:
2.11
